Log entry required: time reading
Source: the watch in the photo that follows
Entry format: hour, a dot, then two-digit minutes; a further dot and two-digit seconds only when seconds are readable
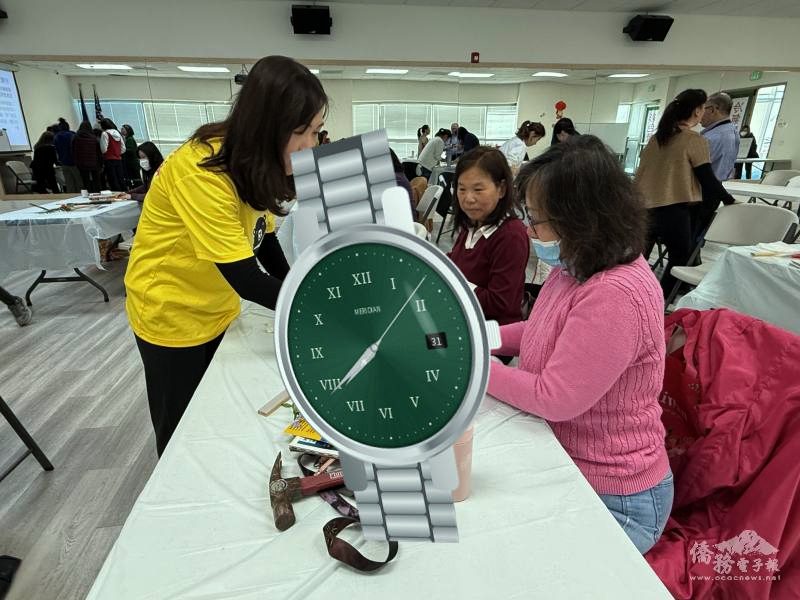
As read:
7.39.08
